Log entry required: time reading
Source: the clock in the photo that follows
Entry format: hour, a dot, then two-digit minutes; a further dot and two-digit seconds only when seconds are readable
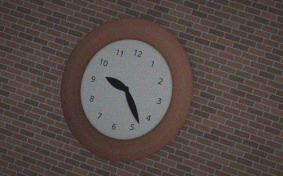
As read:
9.23
